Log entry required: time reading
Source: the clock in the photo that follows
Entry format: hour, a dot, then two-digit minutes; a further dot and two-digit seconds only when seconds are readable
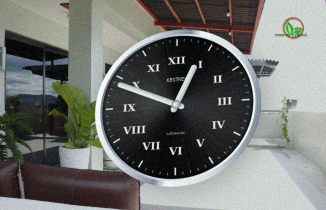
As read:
12.49
